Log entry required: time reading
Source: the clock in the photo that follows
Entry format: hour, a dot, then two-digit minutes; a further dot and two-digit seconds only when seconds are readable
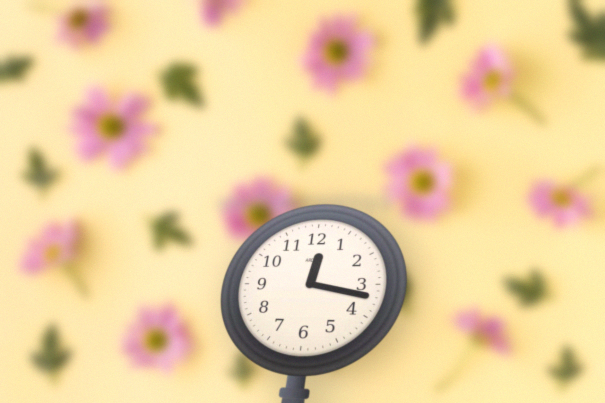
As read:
12.17
